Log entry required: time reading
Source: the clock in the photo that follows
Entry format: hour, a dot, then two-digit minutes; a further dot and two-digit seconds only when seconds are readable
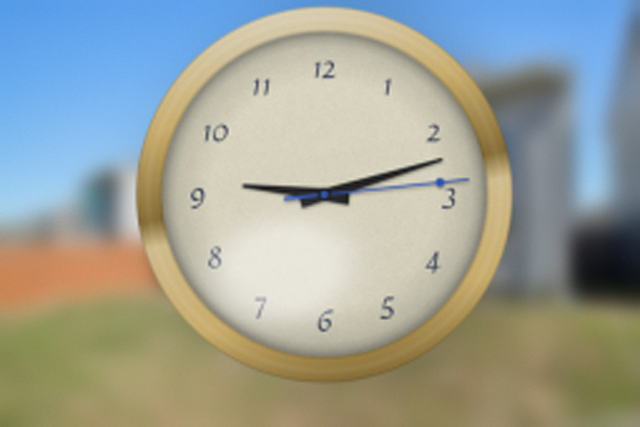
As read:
9.12.14
